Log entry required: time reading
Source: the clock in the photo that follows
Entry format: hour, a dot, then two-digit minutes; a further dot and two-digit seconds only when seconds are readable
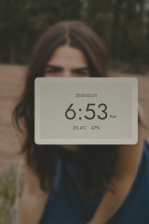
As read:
6.53
